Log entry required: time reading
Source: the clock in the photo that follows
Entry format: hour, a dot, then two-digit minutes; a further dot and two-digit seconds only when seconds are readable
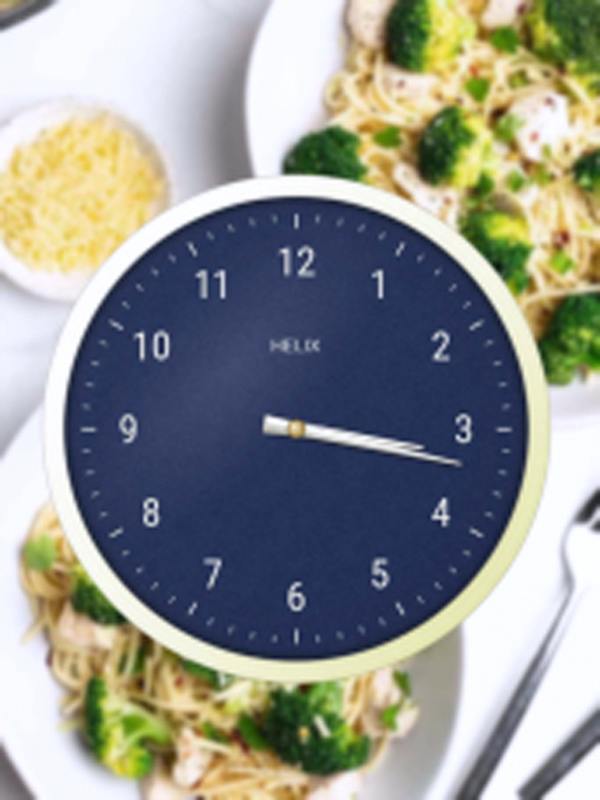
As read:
3.17
